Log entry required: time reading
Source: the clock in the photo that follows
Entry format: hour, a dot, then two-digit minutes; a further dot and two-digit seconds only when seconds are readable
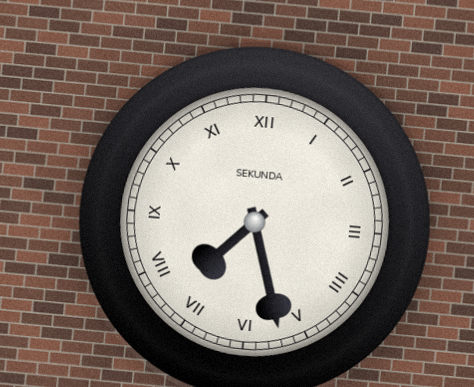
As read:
7.27
